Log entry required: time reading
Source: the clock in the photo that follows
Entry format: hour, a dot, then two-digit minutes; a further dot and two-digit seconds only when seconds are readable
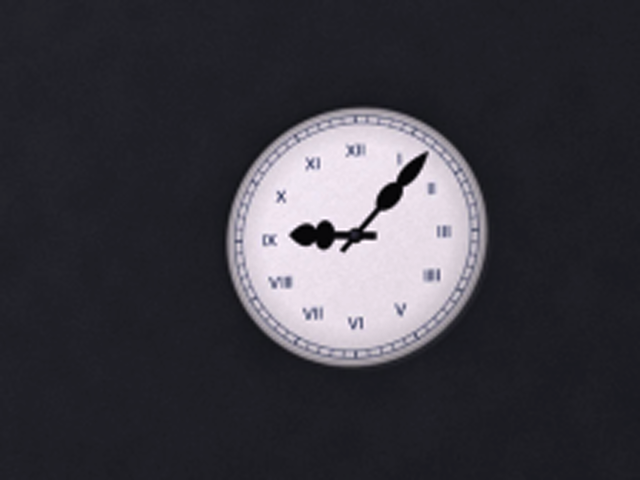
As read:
9.07
